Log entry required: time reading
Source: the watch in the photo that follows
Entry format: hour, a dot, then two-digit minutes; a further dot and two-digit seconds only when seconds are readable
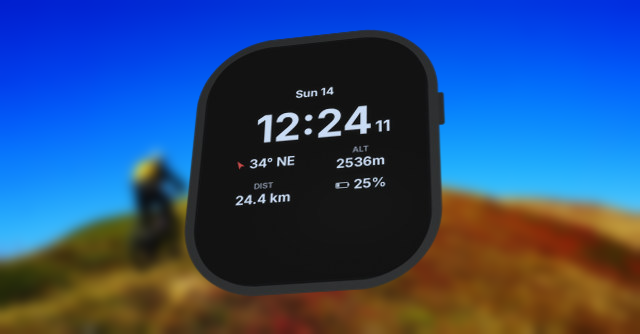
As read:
12.24.11
